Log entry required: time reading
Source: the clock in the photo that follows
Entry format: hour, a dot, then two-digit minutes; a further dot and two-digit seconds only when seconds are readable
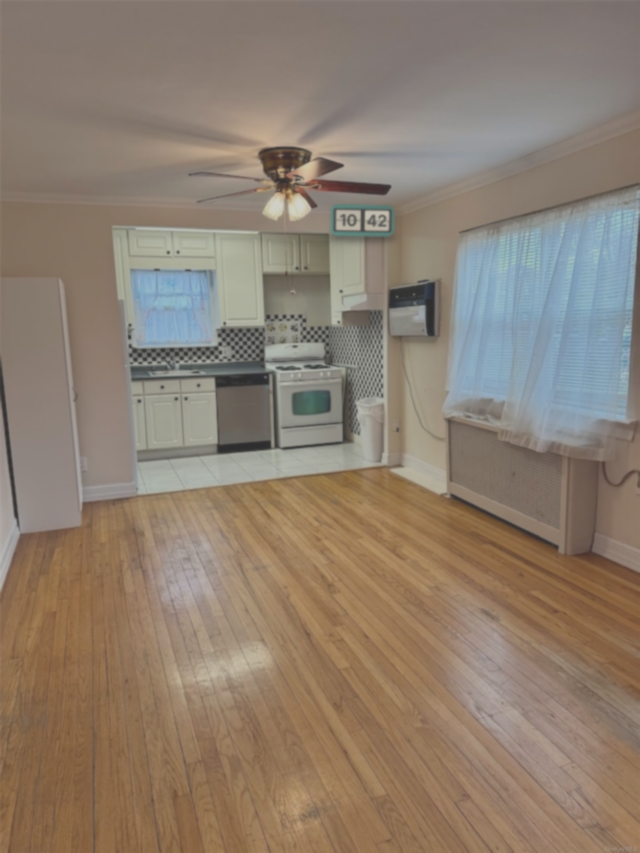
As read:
10.42
